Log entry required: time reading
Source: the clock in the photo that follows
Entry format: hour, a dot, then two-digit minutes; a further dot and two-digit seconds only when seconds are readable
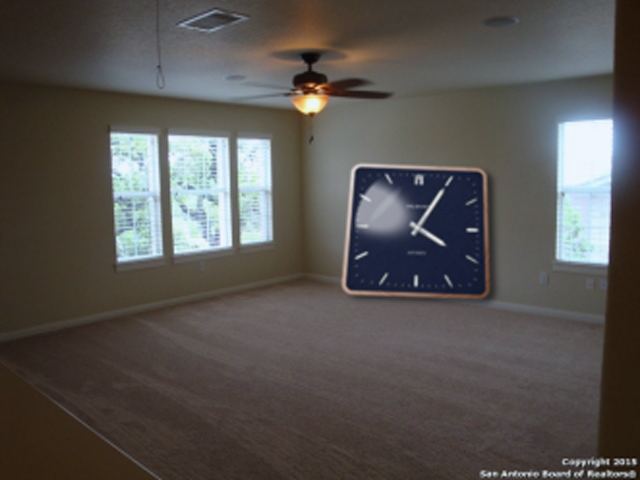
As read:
4.05
